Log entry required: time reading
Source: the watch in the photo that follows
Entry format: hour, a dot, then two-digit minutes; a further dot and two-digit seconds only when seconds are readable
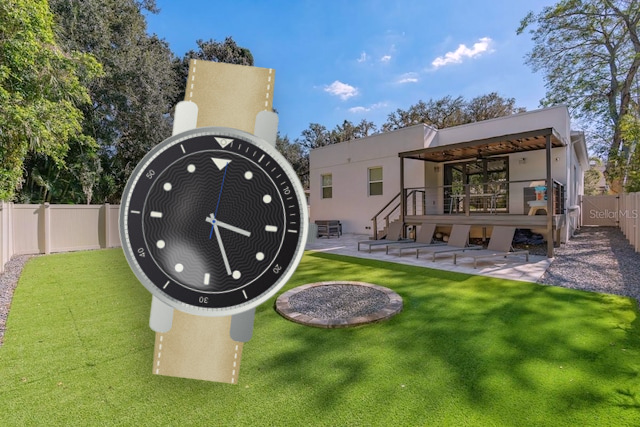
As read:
3.26.01
